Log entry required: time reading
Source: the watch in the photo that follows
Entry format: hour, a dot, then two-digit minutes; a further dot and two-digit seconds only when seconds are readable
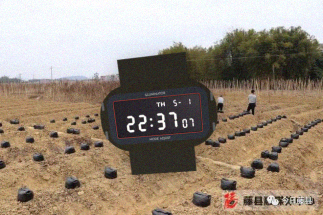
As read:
22.37.07
